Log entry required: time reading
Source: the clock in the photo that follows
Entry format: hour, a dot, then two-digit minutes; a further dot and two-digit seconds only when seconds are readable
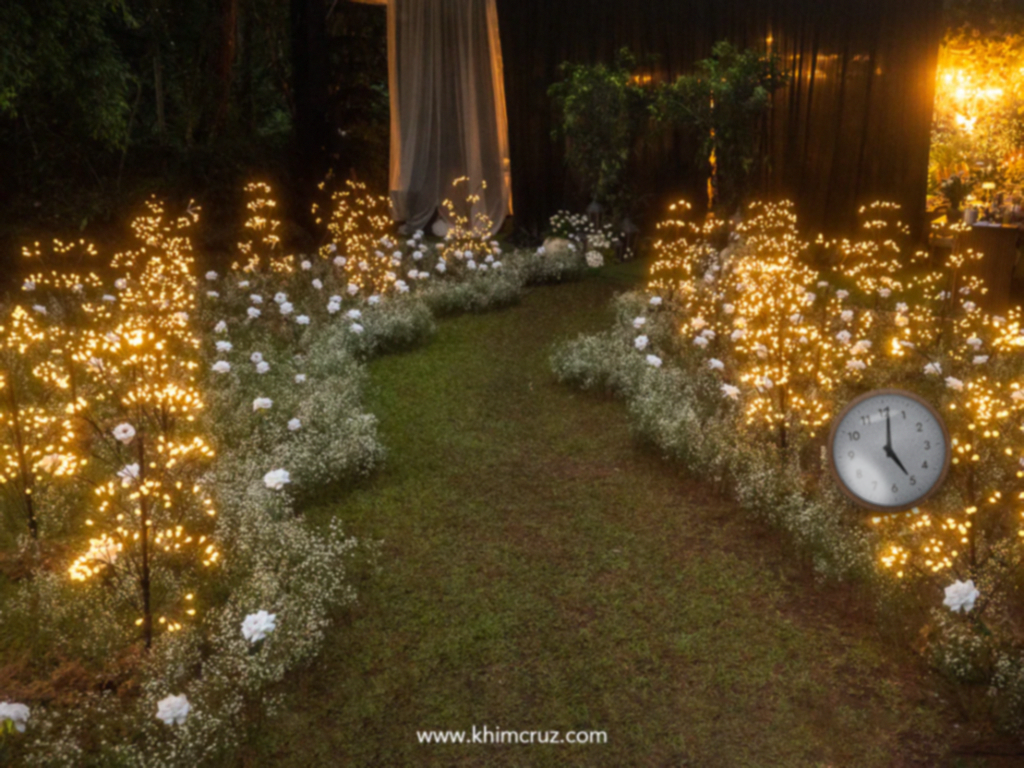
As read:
5.01
